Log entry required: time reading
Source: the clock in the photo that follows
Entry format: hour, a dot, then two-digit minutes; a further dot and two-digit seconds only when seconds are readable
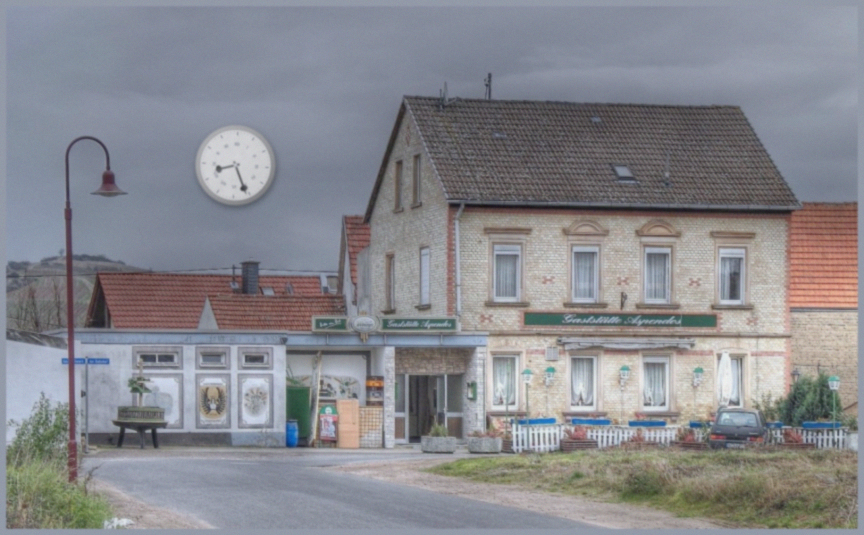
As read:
8.26
